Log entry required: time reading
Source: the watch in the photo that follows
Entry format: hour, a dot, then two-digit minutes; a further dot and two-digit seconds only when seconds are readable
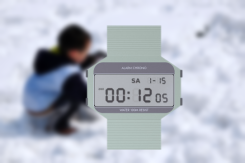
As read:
0.12.05
